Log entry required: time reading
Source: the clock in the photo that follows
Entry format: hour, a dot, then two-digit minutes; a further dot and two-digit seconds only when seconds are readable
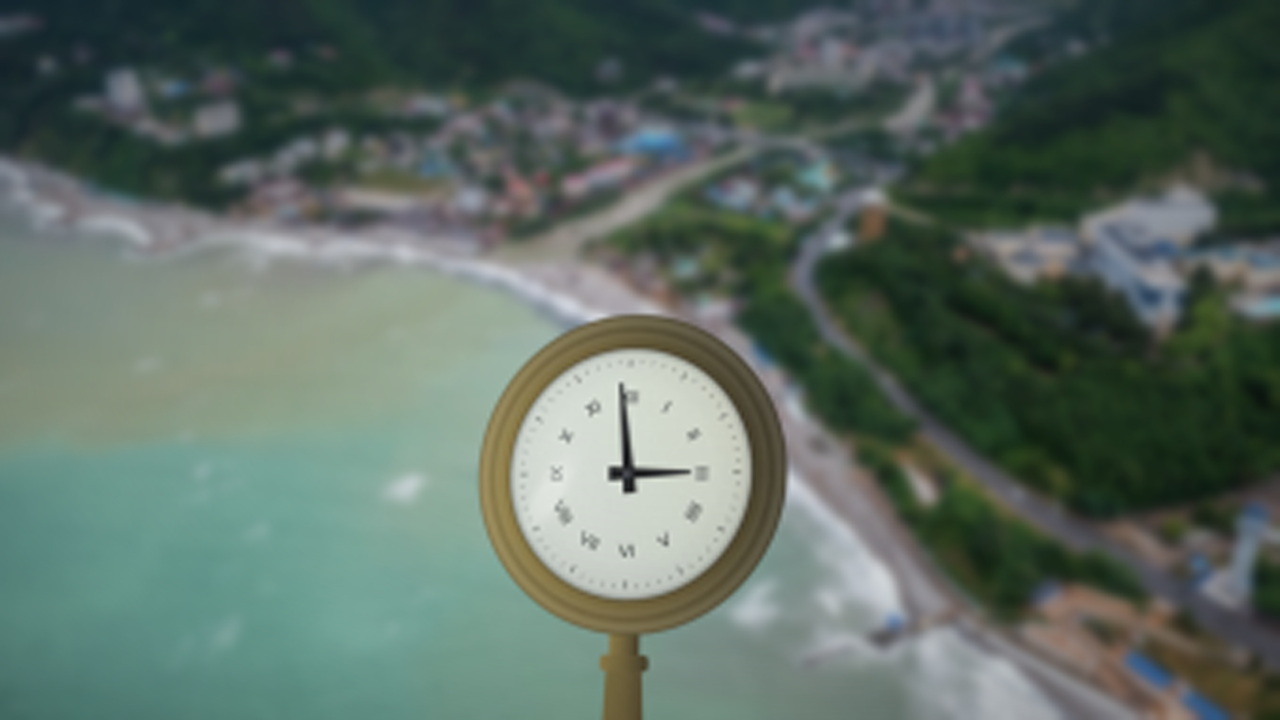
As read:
2.59
